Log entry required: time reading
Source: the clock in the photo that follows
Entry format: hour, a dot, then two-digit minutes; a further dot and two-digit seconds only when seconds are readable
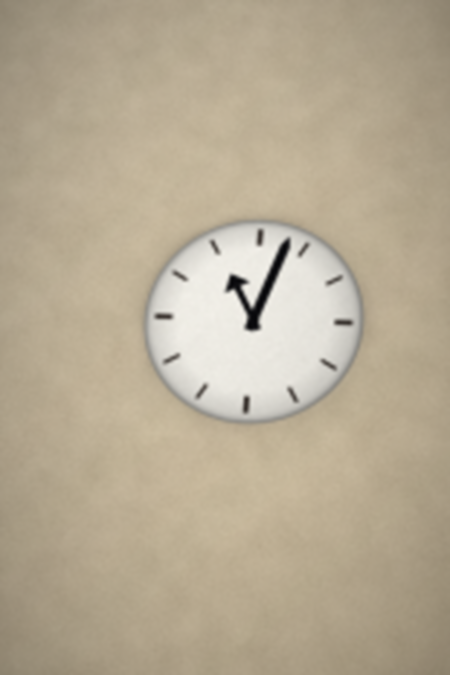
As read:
11.03
